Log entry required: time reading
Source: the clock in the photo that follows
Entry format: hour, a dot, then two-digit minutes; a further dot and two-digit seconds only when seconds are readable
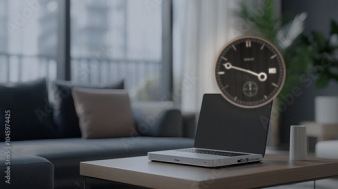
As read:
3.48
